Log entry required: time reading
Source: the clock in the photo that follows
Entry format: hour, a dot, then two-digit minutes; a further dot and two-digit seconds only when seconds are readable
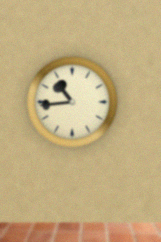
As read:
10.44
